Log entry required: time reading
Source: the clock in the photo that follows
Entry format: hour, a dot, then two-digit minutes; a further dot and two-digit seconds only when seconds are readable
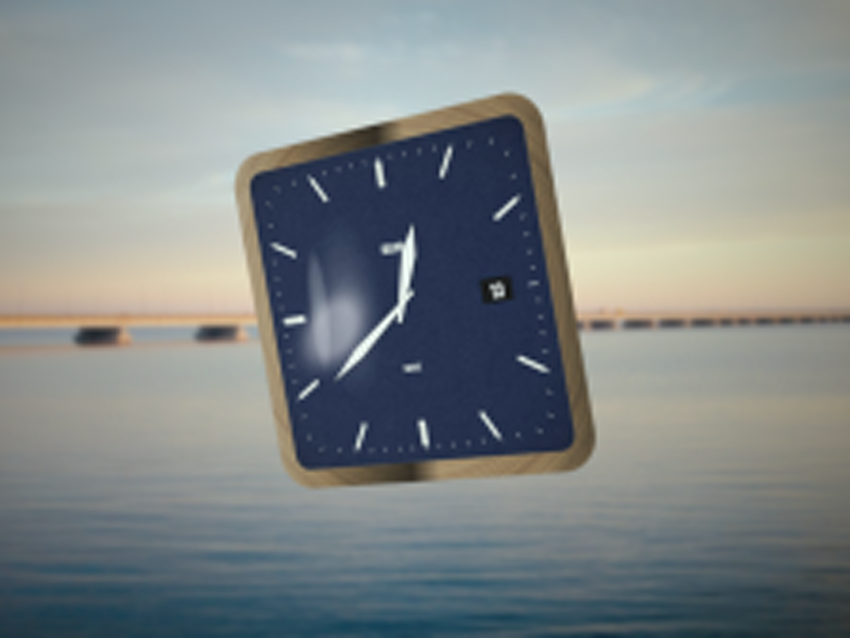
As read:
12.39
